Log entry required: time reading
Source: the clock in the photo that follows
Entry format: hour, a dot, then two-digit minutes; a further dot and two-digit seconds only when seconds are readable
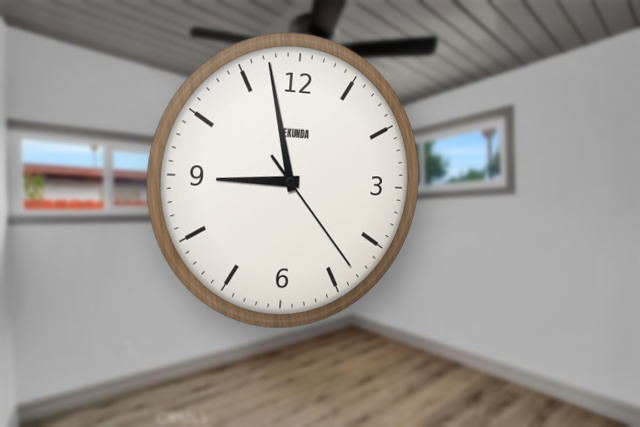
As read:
8.57.23
